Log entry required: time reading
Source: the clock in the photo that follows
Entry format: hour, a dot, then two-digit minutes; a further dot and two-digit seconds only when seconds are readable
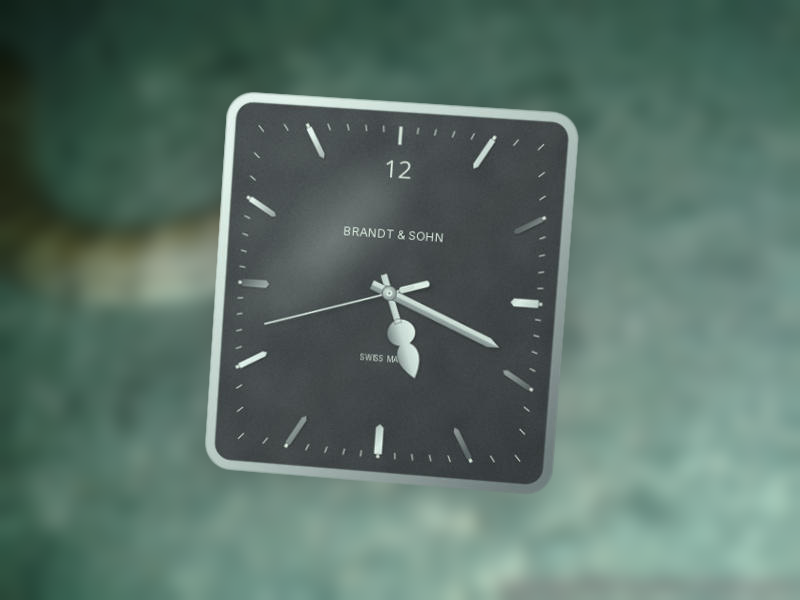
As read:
5.18.42
